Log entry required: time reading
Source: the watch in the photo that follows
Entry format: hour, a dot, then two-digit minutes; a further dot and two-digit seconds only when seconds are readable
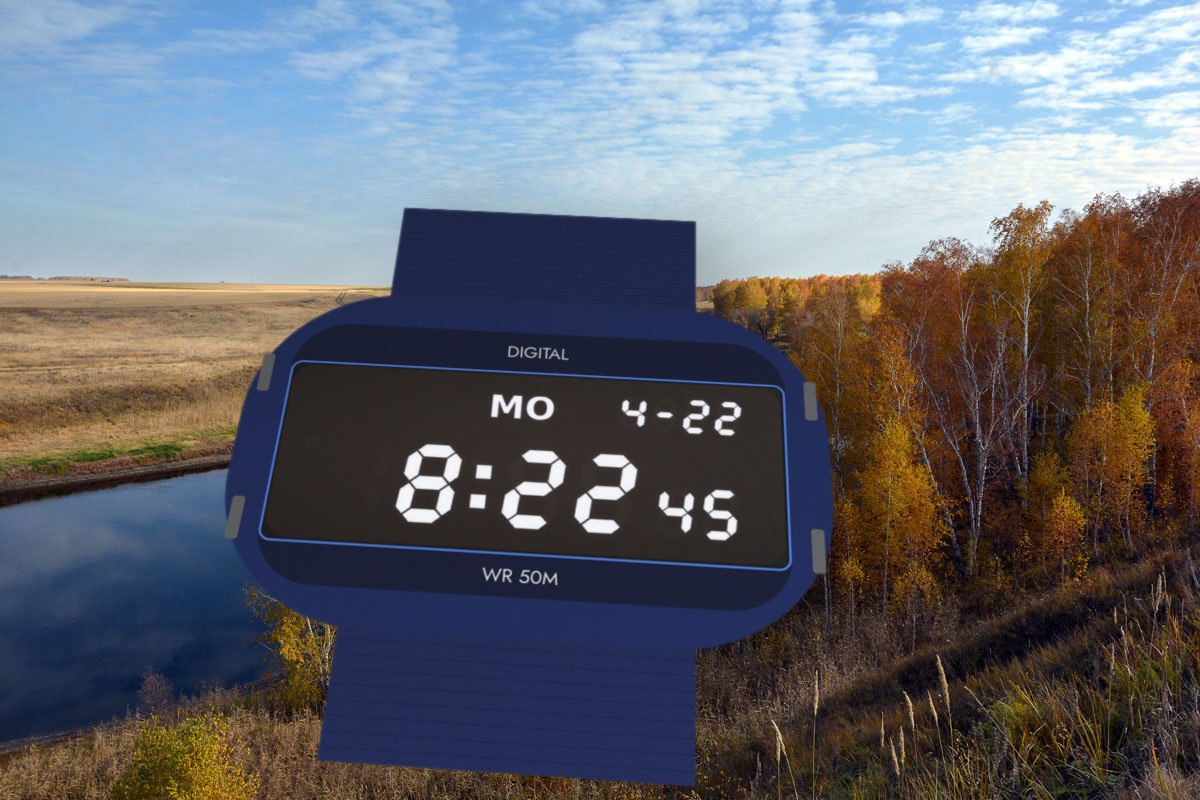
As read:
8.22.45
